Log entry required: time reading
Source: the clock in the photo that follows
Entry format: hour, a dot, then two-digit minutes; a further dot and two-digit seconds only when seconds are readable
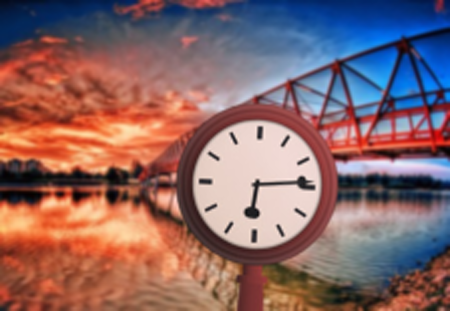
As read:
6.14
